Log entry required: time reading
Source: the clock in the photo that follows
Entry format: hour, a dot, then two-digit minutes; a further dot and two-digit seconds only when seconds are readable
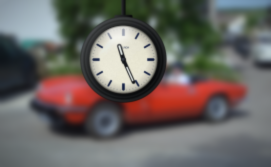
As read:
11.26
